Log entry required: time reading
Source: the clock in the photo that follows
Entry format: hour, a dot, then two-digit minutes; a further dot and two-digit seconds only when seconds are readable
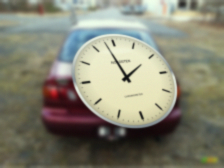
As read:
1.58
